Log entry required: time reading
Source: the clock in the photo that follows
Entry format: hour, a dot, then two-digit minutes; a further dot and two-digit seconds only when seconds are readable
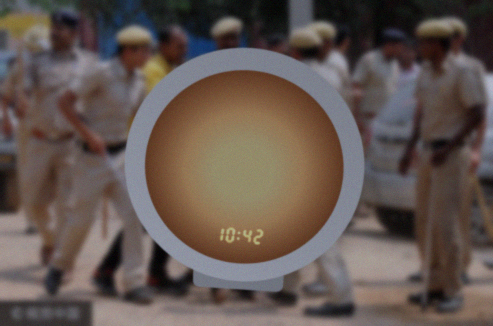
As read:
10.42
